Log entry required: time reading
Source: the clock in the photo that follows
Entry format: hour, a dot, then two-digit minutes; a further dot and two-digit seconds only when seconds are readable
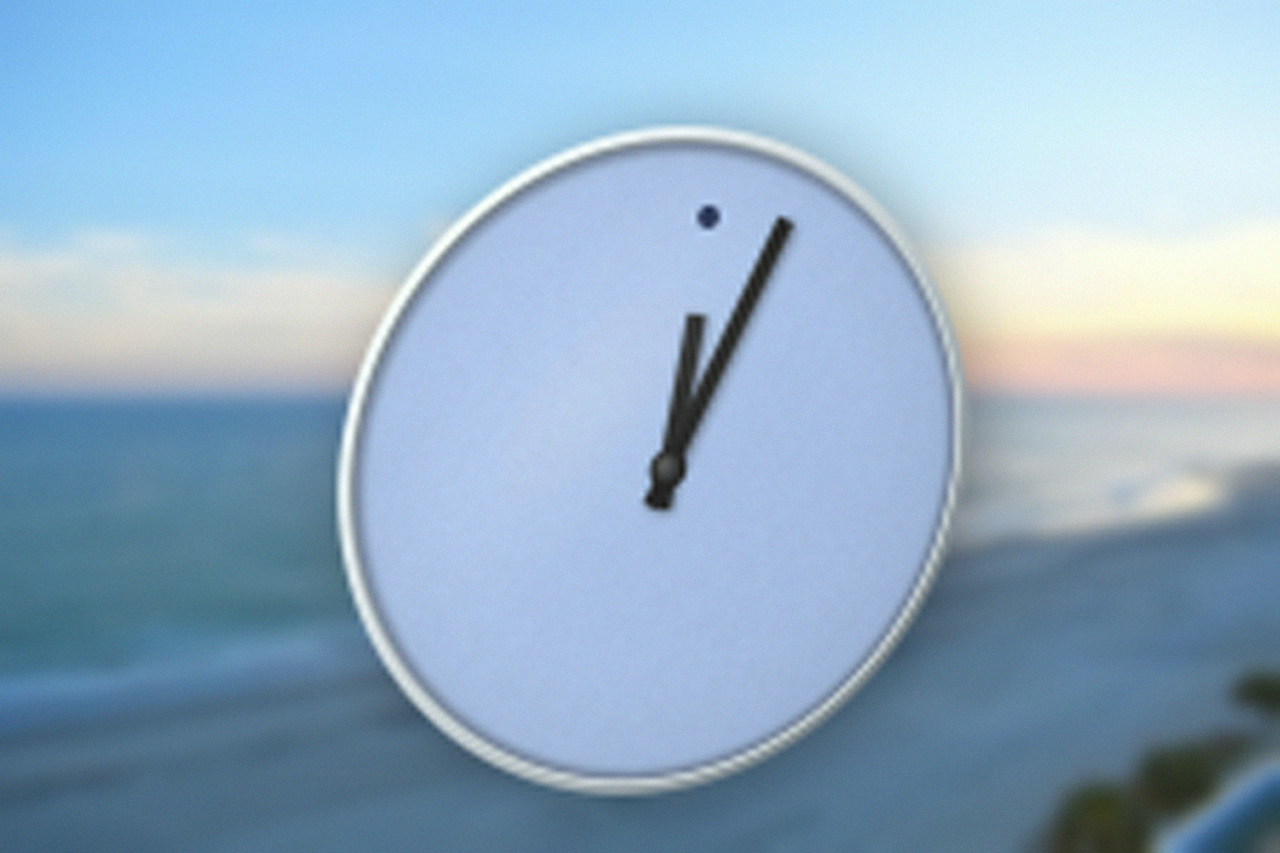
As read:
12.03
